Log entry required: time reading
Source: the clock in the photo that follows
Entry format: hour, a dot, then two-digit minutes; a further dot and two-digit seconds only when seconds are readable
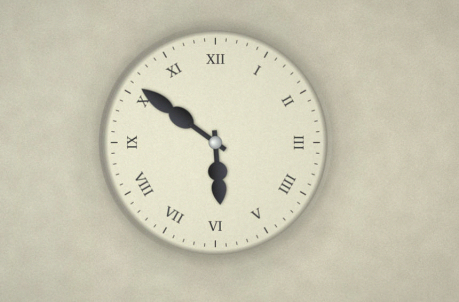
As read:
5.51
